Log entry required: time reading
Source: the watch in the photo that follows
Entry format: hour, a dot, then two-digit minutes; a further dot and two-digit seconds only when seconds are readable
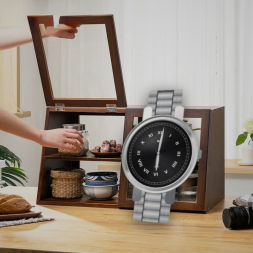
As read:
6.01
